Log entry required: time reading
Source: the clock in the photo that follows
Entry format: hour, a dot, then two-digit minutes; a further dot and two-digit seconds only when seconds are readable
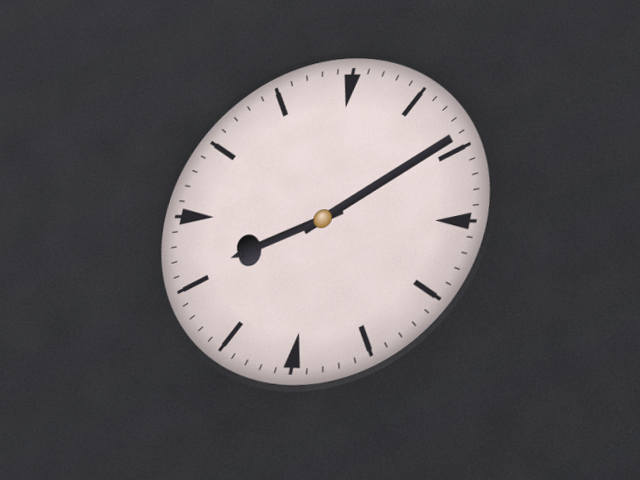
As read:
8.09
